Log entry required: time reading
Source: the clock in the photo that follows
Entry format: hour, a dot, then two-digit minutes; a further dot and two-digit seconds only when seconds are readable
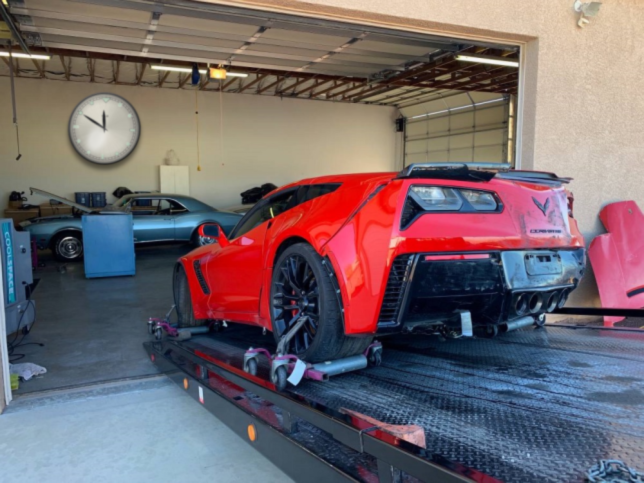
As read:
11.50
